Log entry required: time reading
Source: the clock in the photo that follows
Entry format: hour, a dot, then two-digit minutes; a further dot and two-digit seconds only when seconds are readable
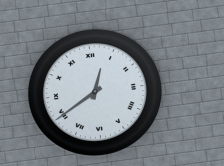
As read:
12.40
